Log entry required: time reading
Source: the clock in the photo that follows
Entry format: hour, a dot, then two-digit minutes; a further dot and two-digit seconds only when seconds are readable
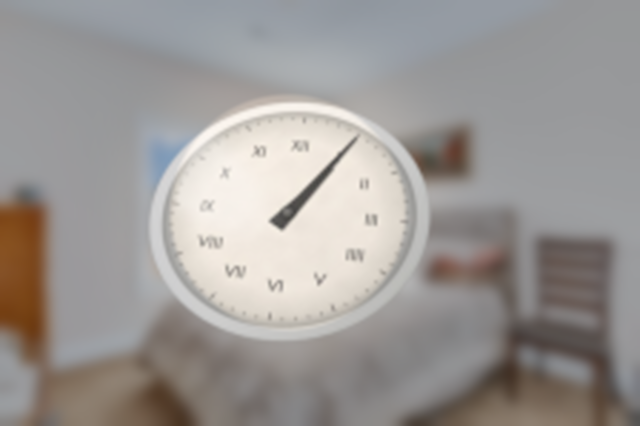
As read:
1.05
